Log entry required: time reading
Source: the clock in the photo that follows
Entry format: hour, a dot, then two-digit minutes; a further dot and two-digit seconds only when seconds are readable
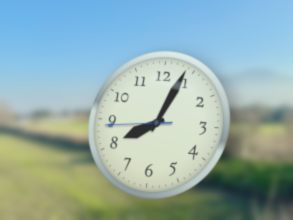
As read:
8.03.44
